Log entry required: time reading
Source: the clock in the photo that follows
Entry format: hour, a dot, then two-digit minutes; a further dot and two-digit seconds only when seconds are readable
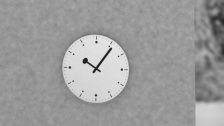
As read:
10.06
